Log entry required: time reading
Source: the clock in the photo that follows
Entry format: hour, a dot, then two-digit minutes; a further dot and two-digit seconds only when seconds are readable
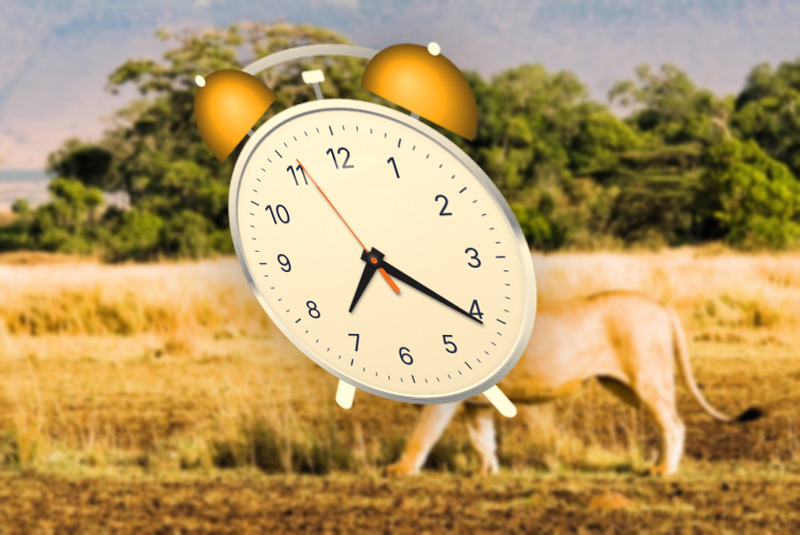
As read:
7.20.56
